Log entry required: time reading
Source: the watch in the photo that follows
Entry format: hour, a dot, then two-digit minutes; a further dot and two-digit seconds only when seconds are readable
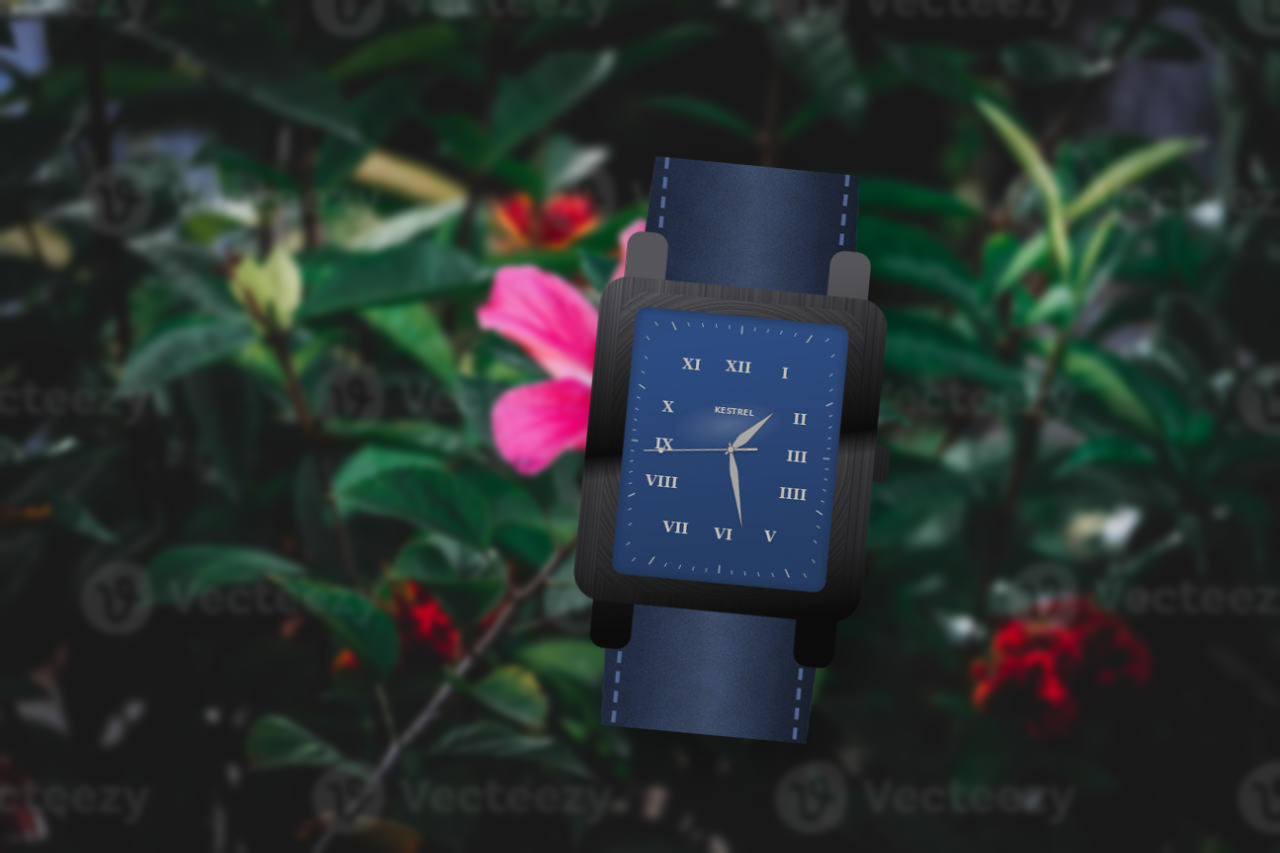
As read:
1.27.44
